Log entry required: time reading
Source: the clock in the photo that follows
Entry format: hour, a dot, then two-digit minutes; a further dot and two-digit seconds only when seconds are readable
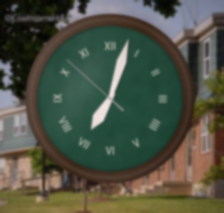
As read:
7.02.52
